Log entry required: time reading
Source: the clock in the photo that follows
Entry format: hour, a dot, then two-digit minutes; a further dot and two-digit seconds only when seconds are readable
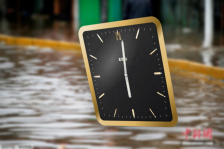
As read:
6.01
